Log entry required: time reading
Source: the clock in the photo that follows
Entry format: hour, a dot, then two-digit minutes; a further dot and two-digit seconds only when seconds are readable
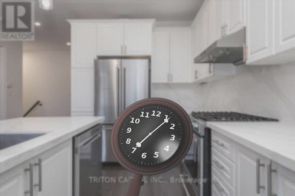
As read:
7.06
